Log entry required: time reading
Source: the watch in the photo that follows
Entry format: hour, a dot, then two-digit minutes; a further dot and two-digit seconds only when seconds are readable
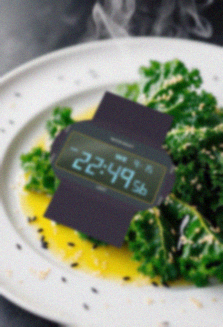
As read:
22.49
